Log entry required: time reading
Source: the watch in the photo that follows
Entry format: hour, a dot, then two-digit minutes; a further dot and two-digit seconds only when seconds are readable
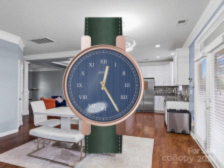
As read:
12.25
